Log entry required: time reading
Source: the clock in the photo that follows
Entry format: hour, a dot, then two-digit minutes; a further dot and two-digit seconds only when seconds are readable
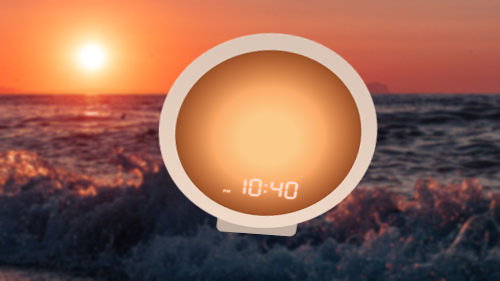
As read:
10.40
